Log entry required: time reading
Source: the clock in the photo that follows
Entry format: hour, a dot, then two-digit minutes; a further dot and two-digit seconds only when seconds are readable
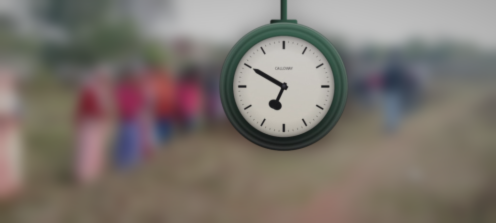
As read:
6.50
